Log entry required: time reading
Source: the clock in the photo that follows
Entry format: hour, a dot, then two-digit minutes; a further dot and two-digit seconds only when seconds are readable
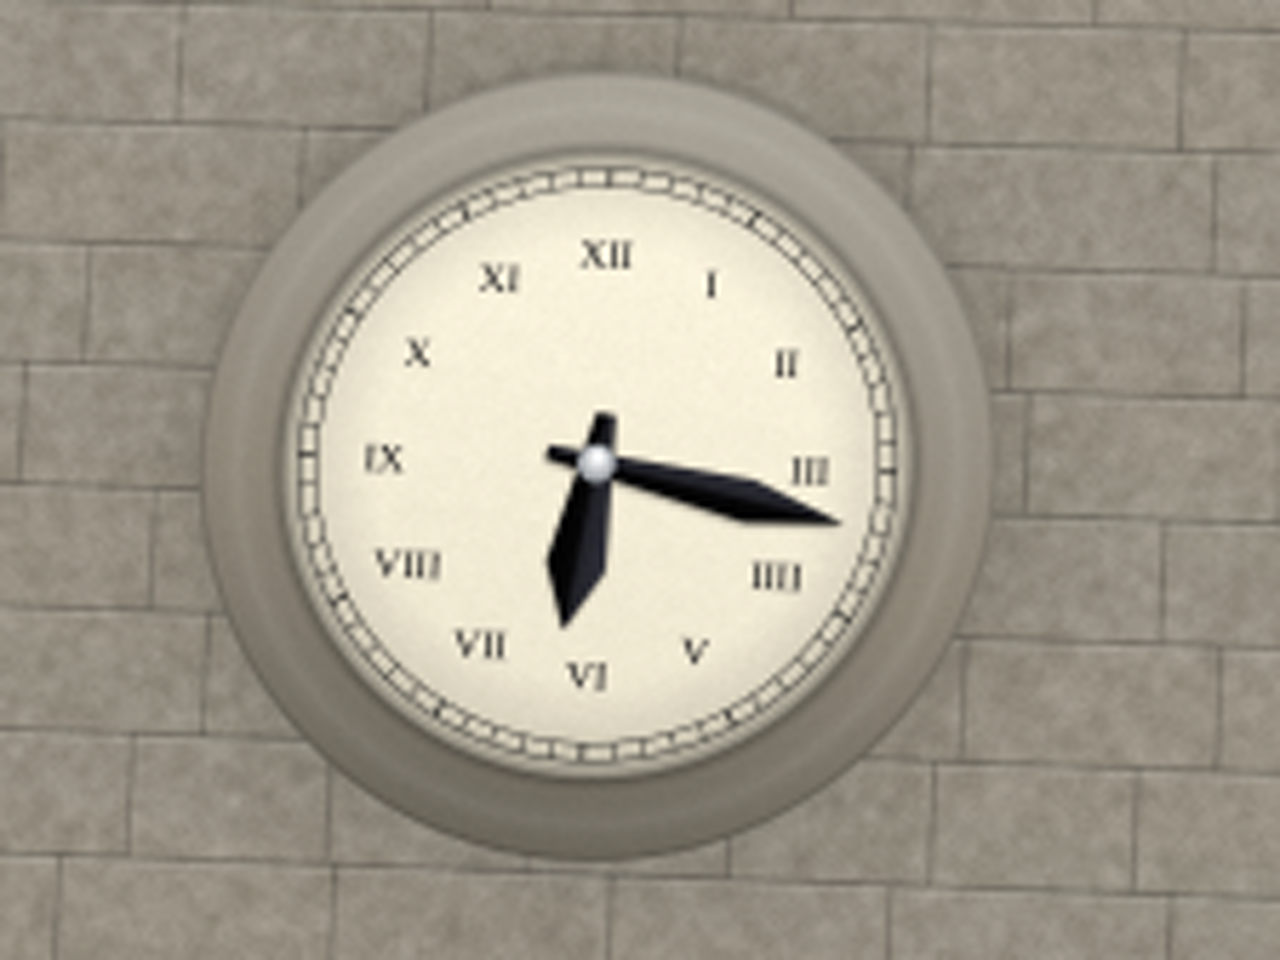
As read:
6.17
